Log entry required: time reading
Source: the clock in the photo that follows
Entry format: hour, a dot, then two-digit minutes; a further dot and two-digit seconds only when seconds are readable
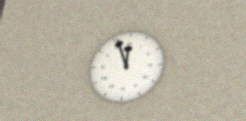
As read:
11.56
